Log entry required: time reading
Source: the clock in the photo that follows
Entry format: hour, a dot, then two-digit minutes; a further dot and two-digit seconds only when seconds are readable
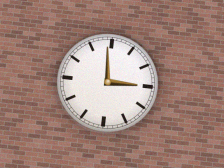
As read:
2.59
